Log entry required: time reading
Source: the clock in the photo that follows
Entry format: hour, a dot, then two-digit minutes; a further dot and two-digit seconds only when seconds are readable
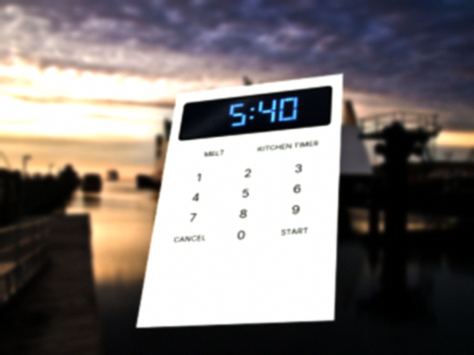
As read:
5.40
